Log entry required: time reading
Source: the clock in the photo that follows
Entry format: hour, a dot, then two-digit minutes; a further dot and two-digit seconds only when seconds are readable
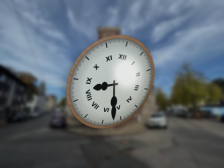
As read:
8.27
